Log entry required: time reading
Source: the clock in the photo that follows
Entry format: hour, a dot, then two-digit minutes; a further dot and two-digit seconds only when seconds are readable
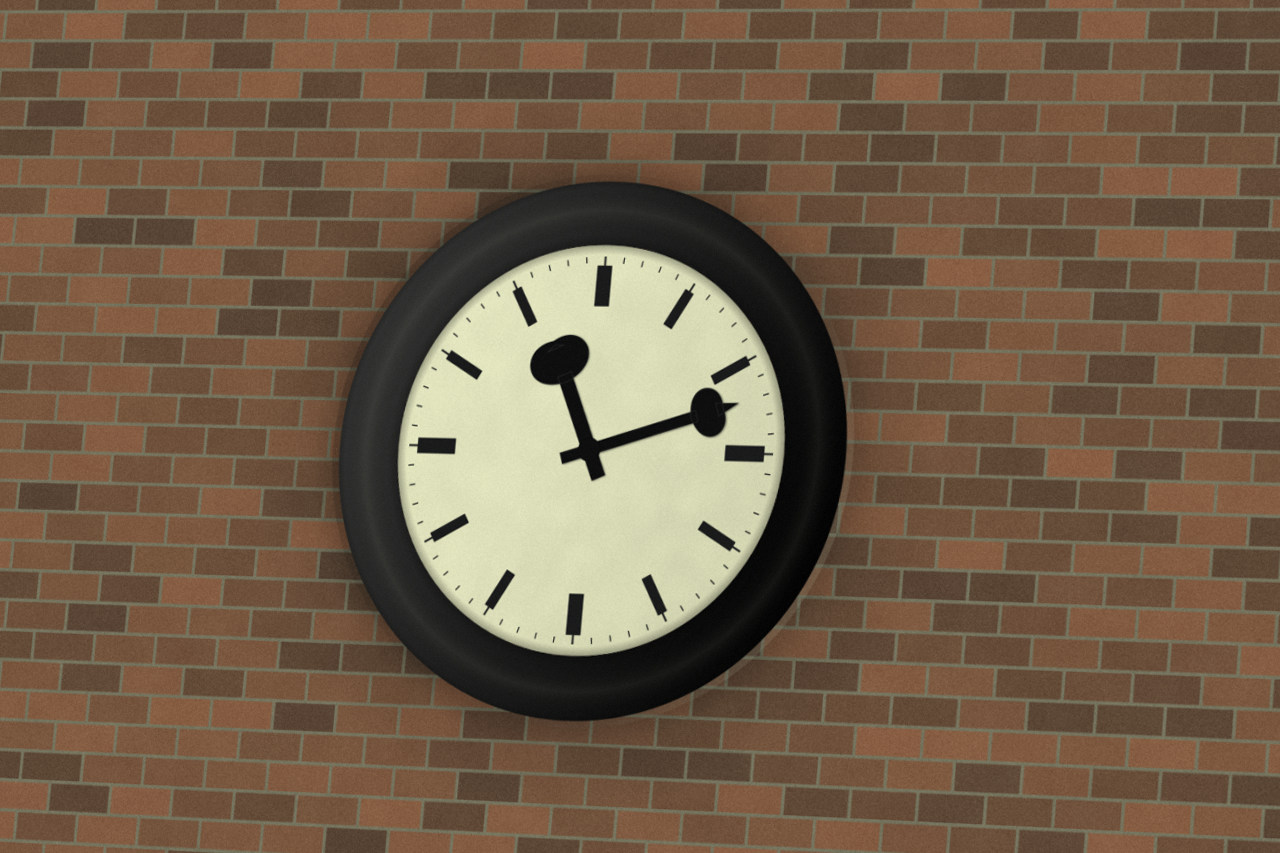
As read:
11.12
